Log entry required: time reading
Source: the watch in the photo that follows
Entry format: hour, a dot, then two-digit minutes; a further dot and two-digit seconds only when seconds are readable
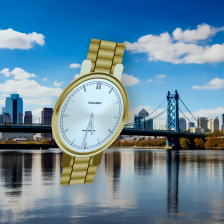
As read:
5.31
